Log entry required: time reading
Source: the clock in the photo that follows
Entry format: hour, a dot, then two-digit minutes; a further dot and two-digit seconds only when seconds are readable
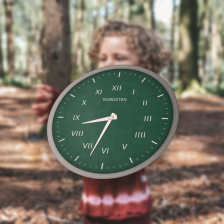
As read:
8.33
